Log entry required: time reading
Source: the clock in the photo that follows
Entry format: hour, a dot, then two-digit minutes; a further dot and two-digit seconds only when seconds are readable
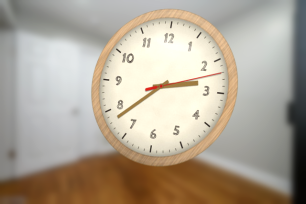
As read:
2.38.12
